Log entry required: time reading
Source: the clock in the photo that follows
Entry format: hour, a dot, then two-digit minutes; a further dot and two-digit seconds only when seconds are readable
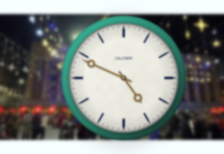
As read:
4.49
